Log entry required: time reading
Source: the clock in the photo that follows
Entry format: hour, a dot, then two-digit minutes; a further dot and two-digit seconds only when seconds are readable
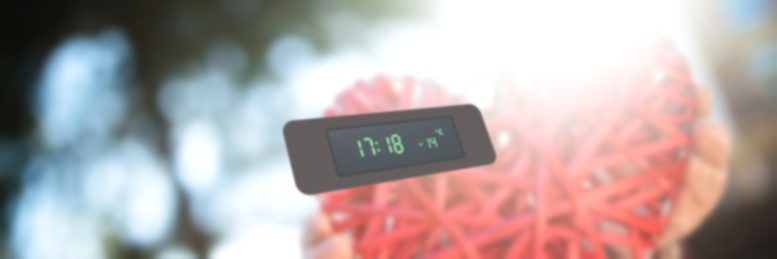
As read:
17.18
